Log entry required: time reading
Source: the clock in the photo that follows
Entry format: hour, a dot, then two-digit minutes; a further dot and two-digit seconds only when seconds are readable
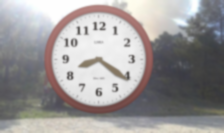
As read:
8.21
